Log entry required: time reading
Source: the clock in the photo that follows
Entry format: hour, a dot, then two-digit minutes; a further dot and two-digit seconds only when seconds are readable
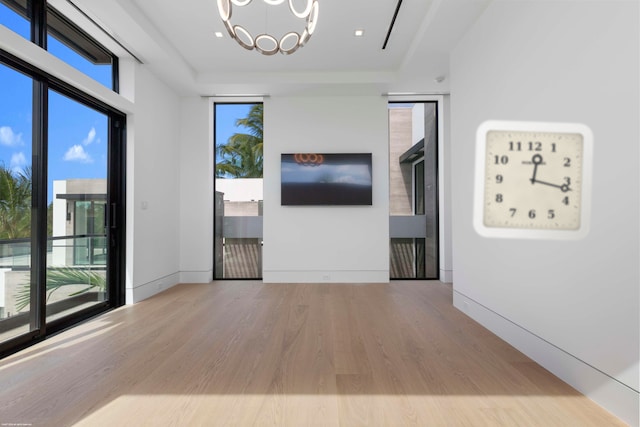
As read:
12.17
